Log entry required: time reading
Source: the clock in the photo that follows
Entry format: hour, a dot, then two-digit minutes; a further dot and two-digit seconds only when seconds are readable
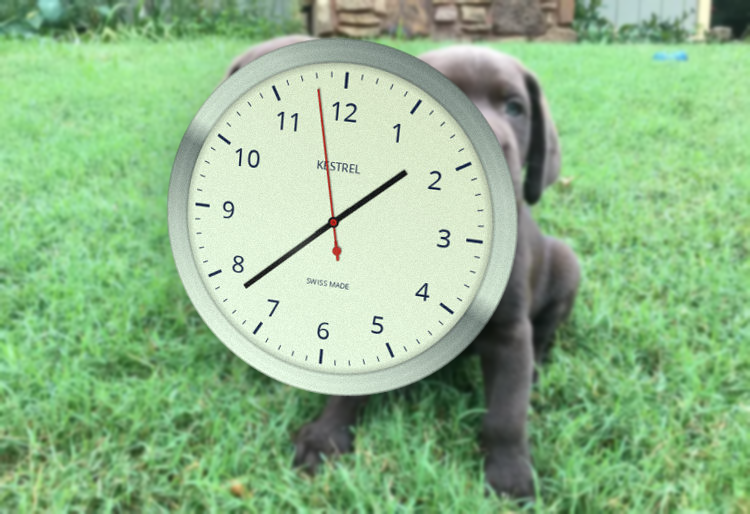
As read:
1.37.58
